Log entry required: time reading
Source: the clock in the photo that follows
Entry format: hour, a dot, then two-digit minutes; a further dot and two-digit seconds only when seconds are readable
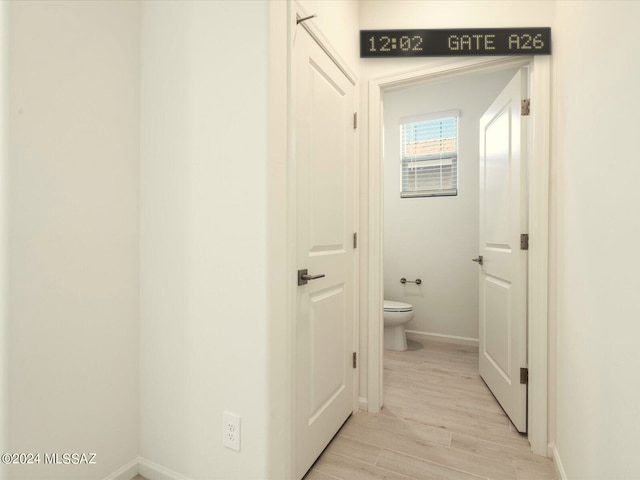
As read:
12.02
